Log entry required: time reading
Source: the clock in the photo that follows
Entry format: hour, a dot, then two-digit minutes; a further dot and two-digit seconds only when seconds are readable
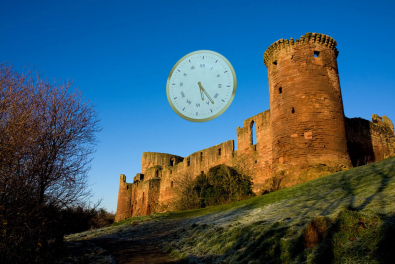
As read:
5.23
